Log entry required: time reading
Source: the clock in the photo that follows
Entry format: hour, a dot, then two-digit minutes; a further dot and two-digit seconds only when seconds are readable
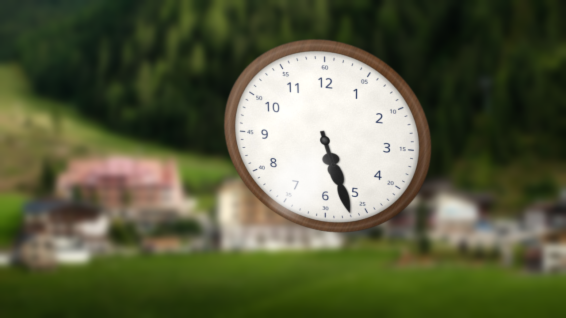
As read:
5.27
